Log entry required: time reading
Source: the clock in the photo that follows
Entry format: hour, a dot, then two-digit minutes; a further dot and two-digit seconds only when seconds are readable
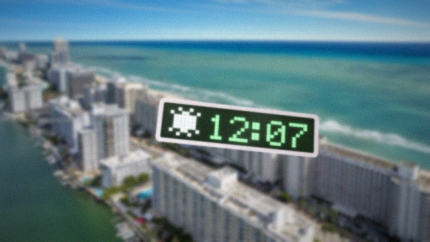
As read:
12.07
